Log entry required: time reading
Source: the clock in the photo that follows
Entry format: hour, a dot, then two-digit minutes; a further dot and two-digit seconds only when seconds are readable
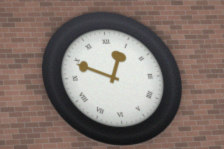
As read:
12.49
